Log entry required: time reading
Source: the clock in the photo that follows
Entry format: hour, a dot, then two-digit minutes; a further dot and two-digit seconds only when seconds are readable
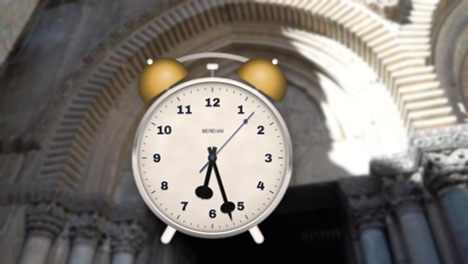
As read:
6.27.07
